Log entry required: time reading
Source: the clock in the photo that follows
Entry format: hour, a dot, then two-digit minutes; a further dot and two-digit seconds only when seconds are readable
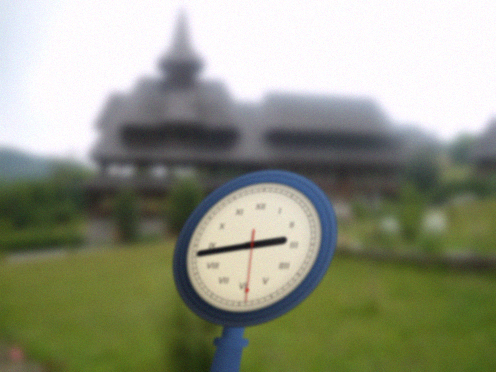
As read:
2.43.29
